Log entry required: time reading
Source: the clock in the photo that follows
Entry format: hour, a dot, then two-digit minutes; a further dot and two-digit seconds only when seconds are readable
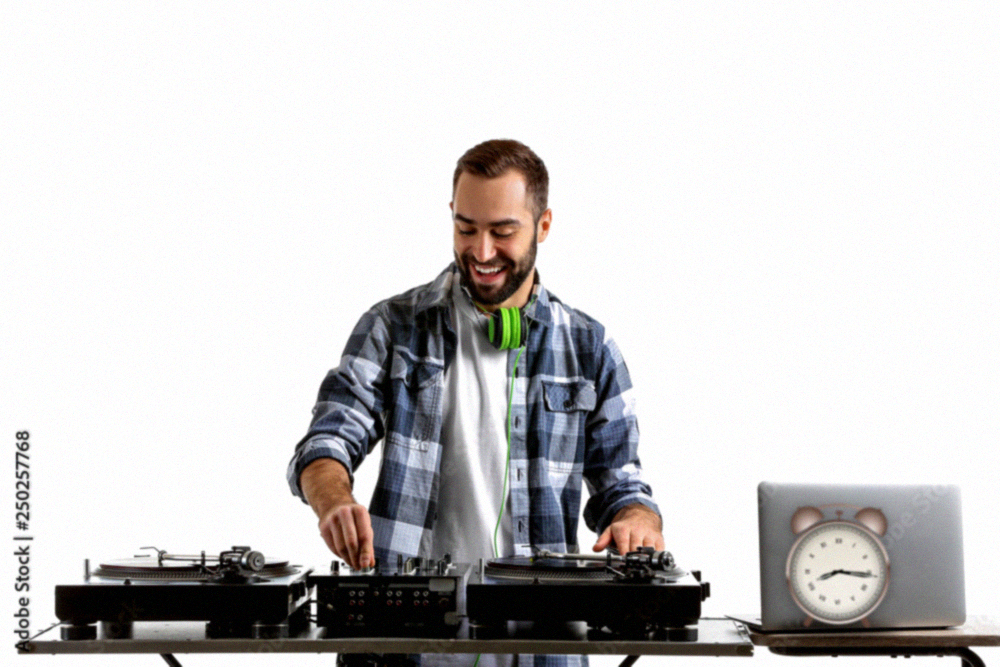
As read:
8.16
